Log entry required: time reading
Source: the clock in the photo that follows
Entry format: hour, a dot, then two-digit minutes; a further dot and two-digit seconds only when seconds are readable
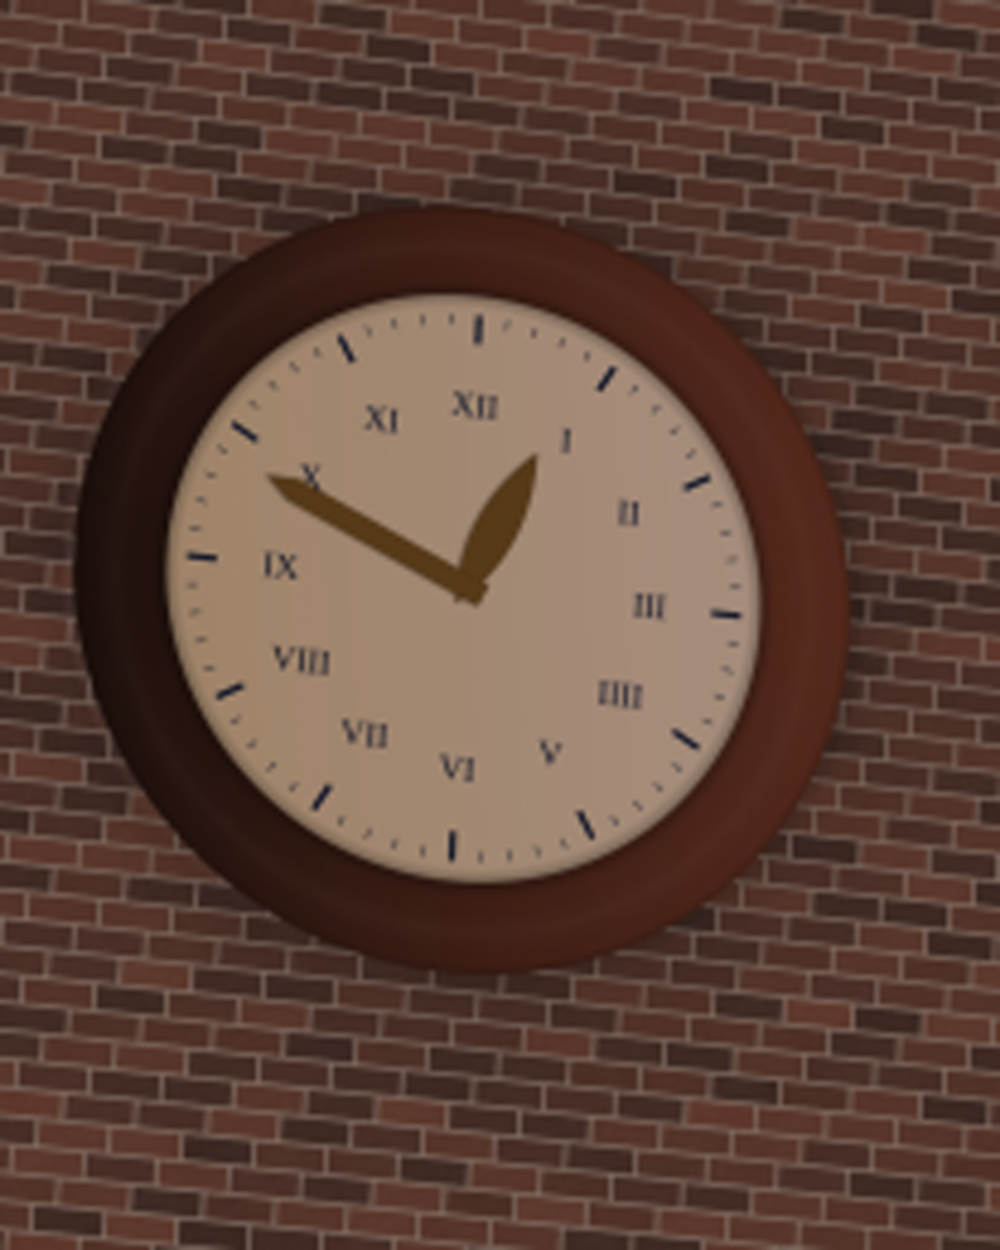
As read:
12.49
